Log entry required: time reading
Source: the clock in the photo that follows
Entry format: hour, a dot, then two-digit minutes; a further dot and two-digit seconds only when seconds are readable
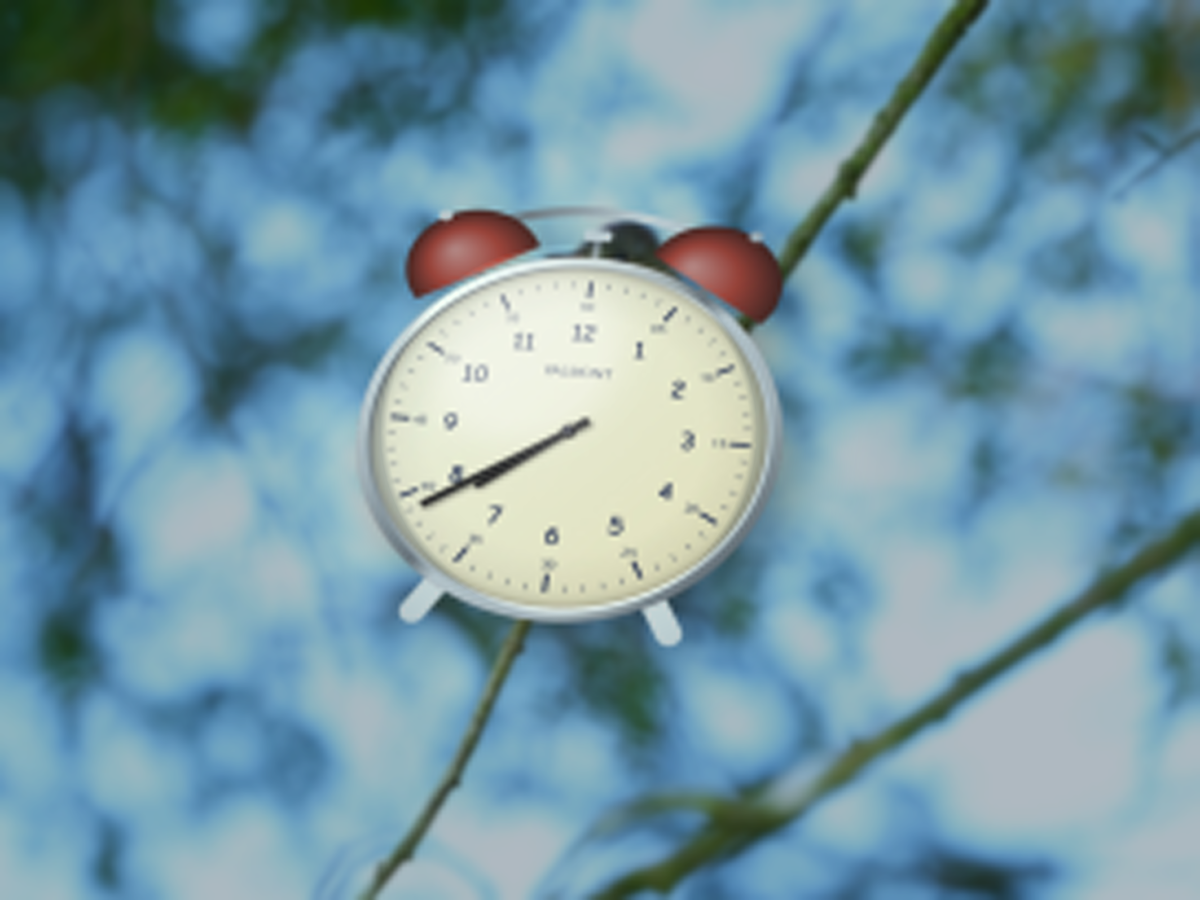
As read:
7.39
